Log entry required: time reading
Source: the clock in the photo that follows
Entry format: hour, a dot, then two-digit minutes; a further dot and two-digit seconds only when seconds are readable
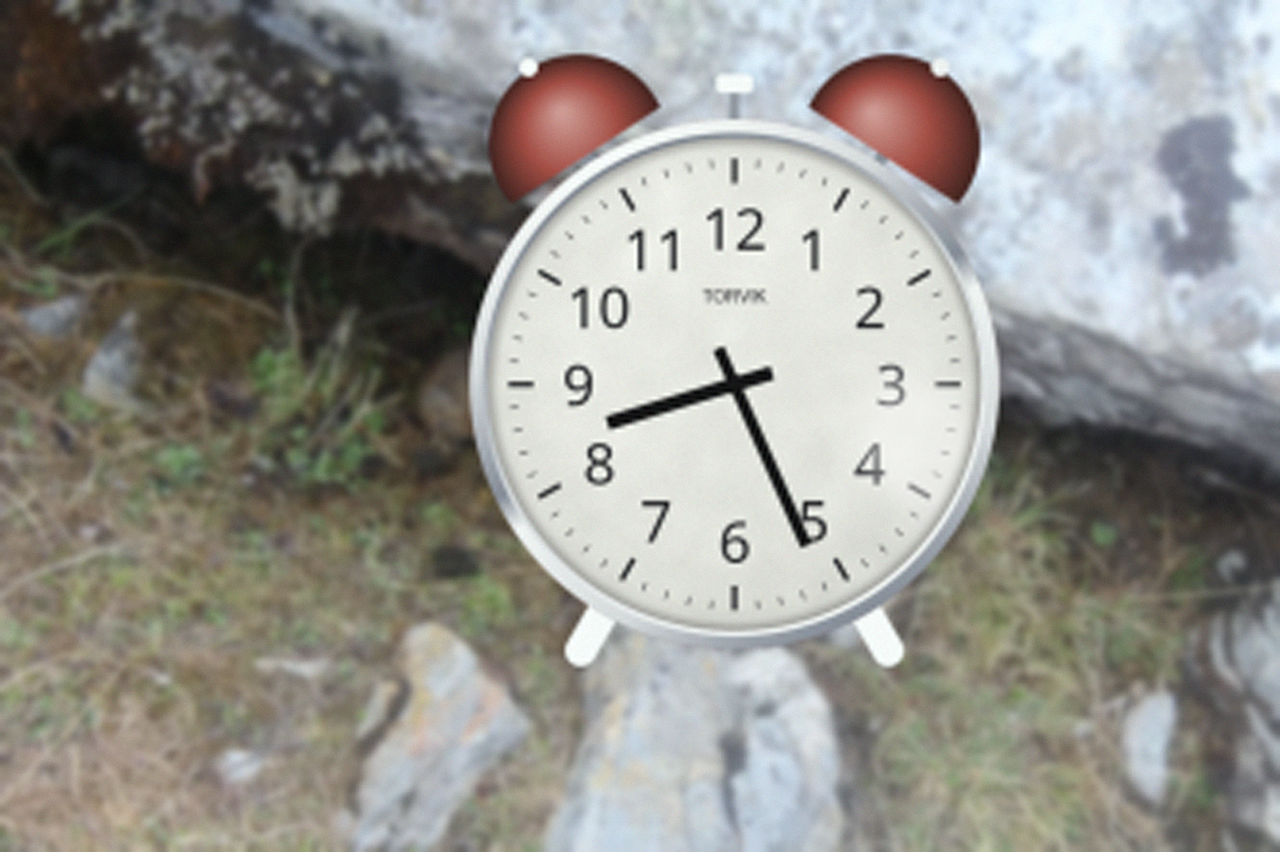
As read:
8.26
